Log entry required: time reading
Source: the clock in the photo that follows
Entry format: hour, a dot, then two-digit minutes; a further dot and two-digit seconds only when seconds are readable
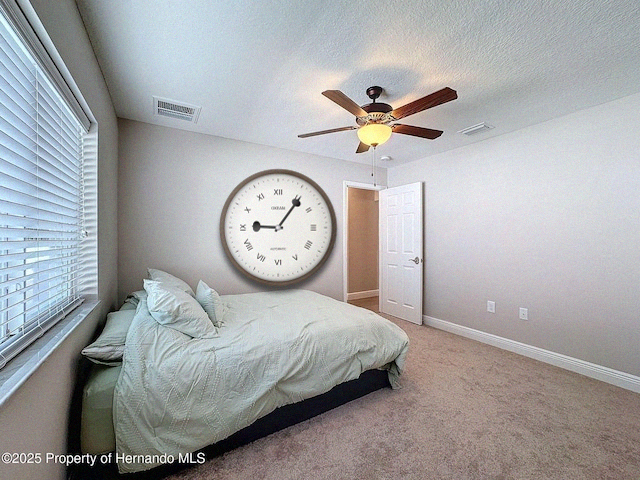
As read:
9.06
